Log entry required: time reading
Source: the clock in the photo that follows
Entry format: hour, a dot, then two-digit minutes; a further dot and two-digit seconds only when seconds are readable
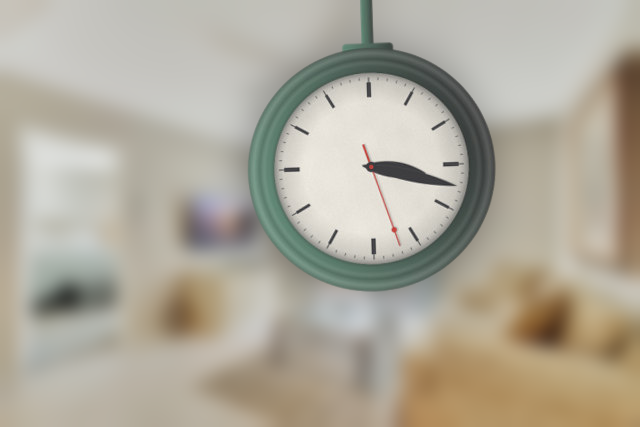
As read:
3.17.27
